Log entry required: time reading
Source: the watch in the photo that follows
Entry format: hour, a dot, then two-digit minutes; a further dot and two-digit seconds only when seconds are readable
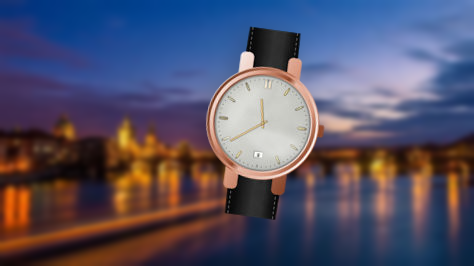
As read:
11.39
